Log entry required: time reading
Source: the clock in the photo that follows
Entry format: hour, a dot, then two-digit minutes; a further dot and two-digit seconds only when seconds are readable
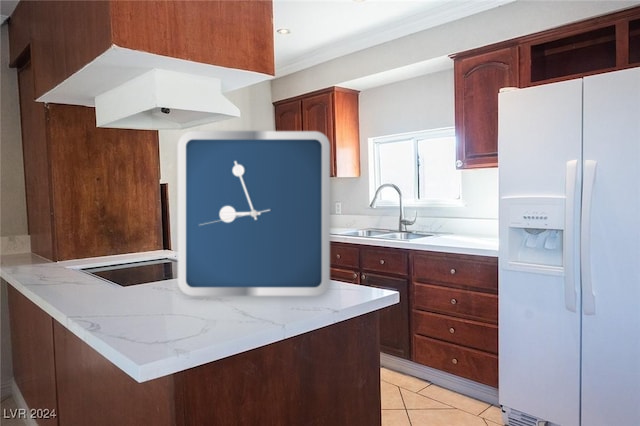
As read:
8.56.43
